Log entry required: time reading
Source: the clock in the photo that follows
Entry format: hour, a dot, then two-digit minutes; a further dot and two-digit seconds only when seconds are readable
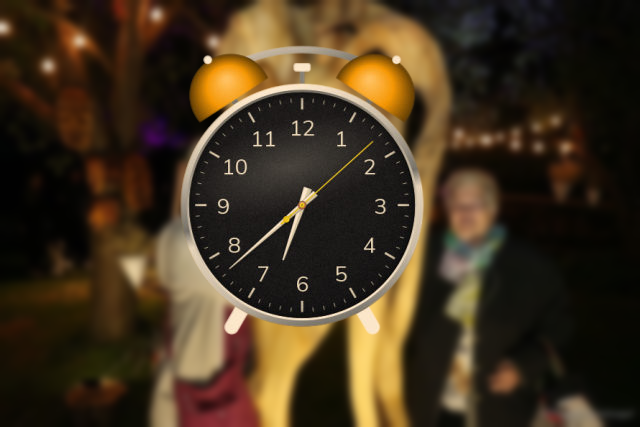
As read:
6.38.08
